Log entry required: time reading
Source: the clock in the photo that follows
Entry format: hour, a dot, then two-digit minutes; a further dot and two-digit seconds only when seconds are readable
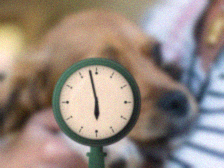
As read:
5.58
